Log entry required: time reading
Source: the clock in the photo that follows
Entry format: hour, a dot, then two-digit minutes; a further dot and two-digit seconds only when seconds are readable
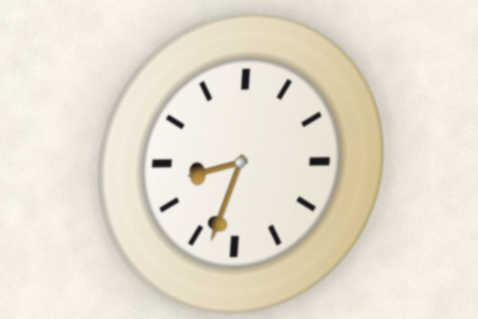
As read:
8.33
